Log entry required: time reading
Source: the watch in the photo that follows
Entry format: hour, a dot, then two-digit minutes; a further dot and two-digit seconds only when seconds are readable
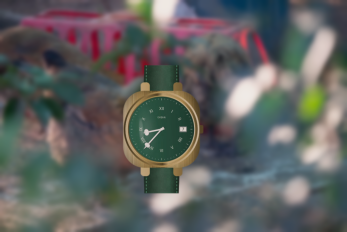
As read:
8.37
